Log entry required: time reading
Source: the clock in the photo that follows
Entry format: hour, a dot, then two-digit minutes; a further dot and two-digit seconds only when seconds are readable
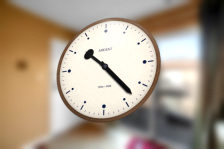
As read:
10.23
